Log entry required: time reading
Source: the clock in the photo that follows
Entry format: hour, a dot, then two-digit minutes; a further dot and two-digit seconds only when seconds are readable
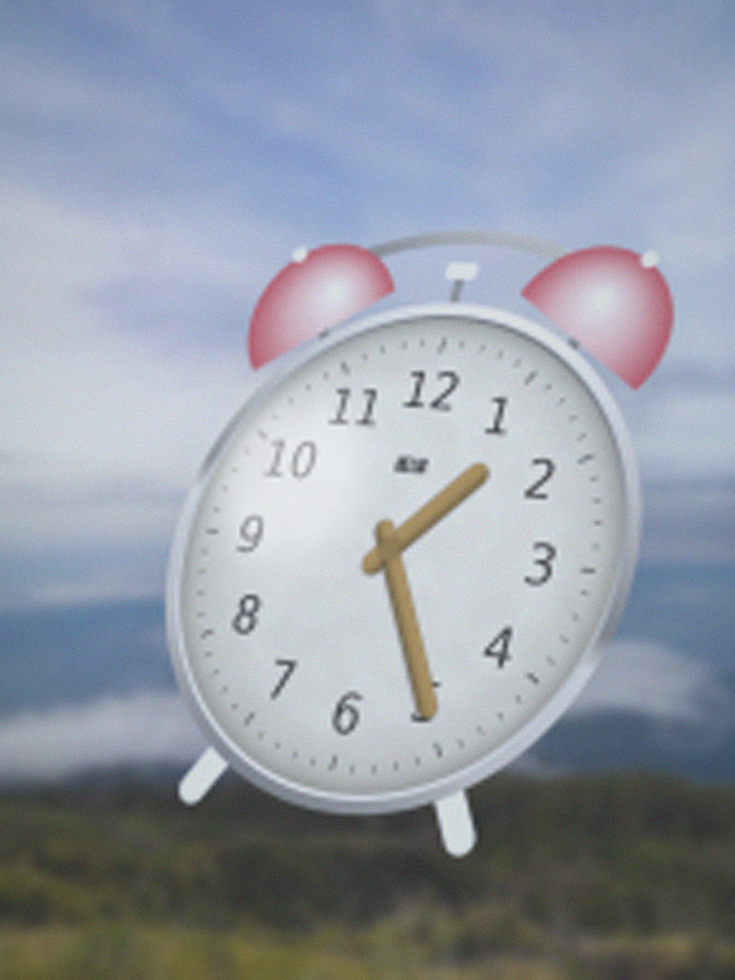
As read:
1.25
